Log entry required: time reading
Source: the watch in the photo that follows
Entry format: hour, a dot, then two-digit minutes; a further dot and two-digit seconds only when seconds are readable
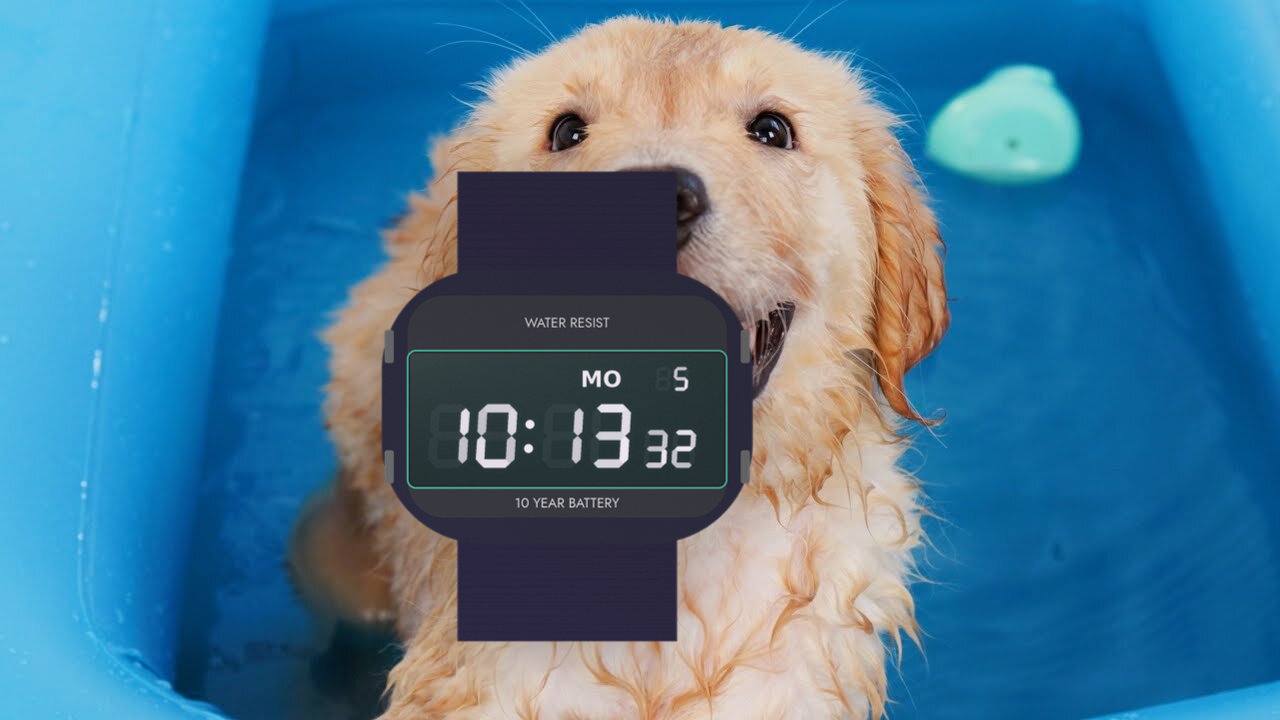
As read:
10.13.32
